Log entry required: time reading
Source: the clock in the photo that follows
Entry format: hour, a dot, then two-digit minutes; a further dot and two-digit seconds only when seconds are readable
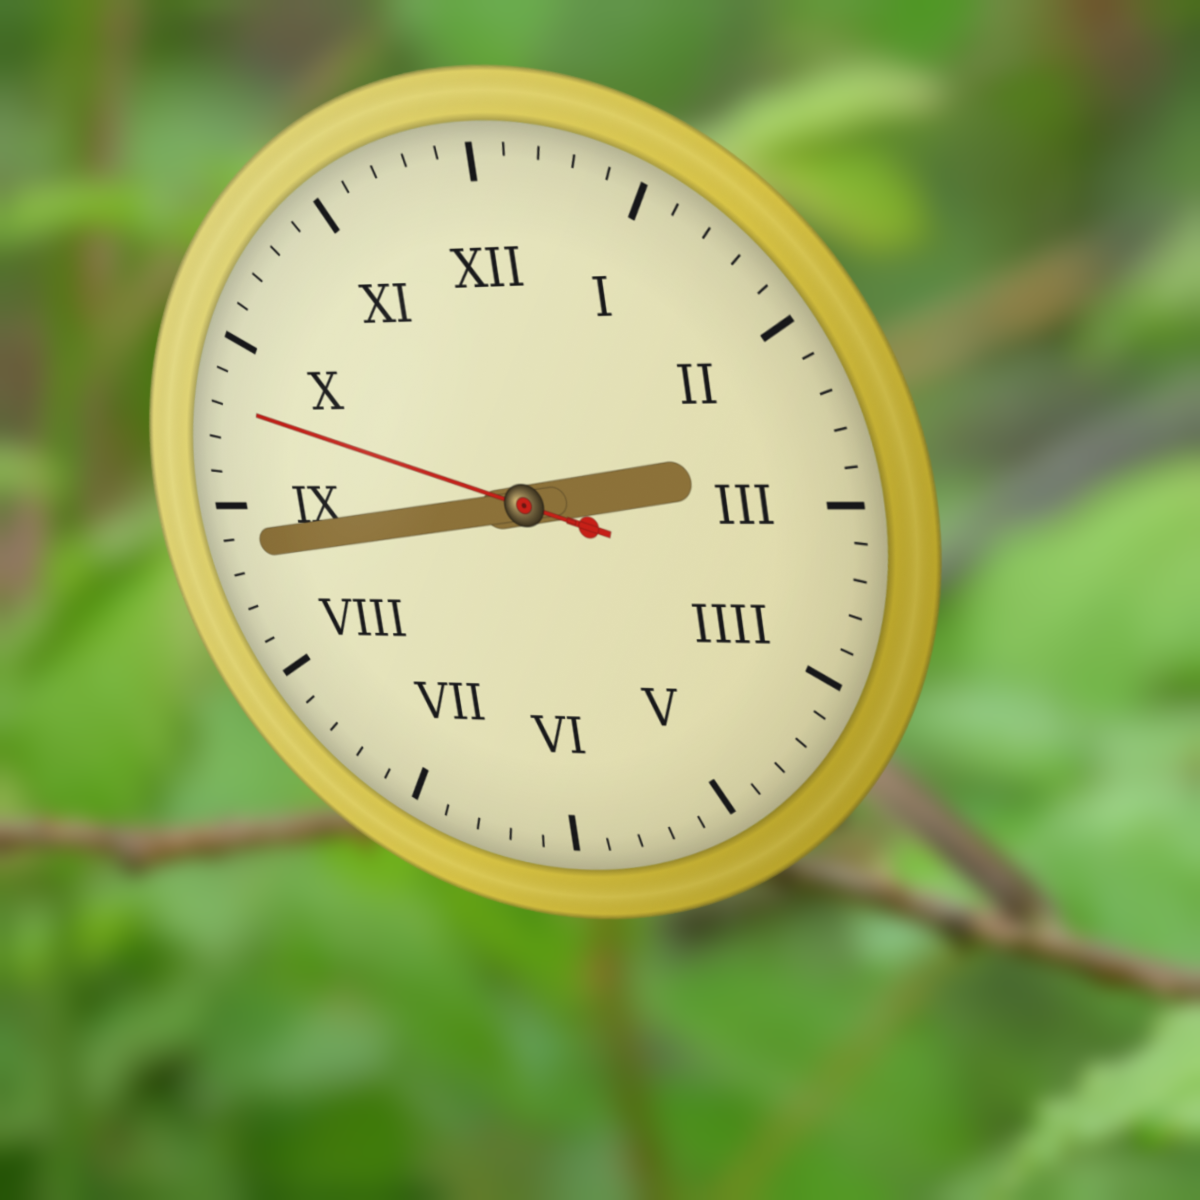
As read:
2.43.48
